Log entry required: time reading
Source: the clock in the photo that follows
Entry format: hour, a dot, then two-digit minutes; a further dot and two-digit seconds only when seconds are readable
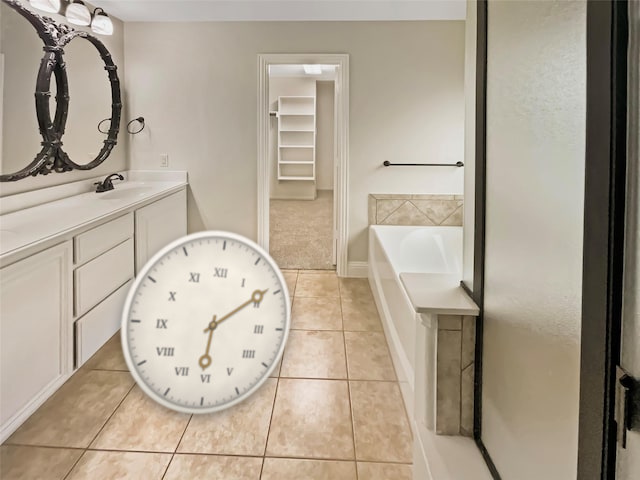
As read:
6.09
